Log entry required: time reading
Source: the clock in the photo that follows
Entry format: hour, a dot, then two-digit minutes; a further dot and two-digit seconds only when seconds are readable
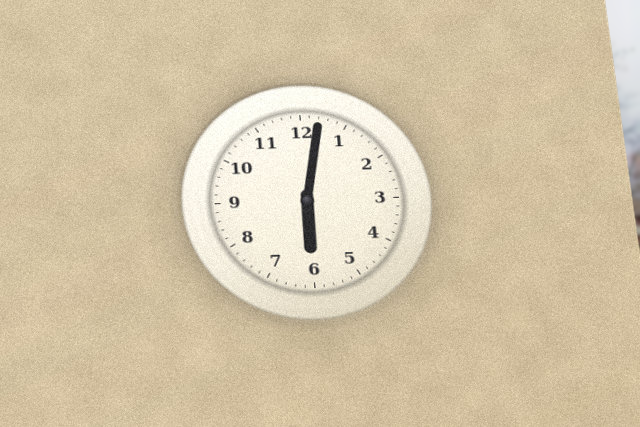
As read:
6.02
